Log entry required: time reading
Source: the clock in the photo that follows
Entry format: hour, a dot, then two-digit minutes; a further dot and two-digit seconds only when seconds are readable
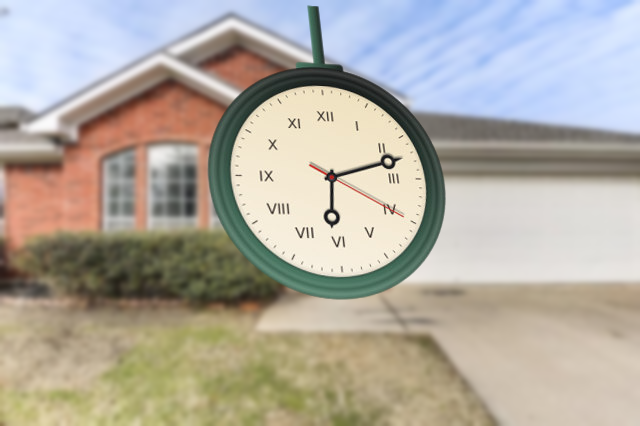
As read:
6.12.20
